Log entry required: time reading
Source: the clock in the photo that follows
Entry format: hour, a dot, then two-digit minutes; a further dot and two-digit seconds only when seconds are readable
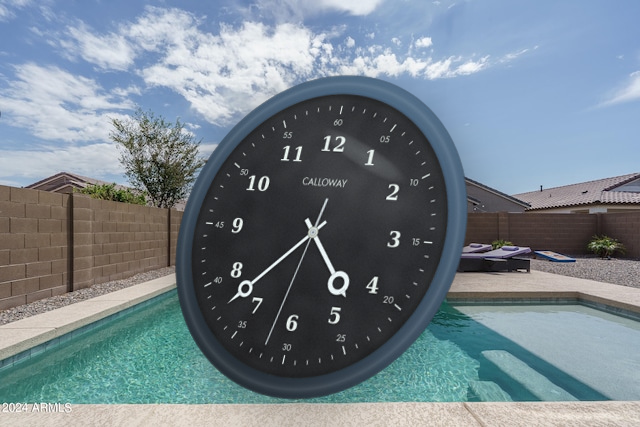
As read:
4.37.32
